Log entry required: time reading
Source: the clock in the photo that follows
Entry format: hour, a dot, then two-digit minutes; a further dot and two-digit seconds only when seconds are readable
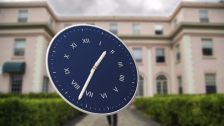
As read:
1.37
